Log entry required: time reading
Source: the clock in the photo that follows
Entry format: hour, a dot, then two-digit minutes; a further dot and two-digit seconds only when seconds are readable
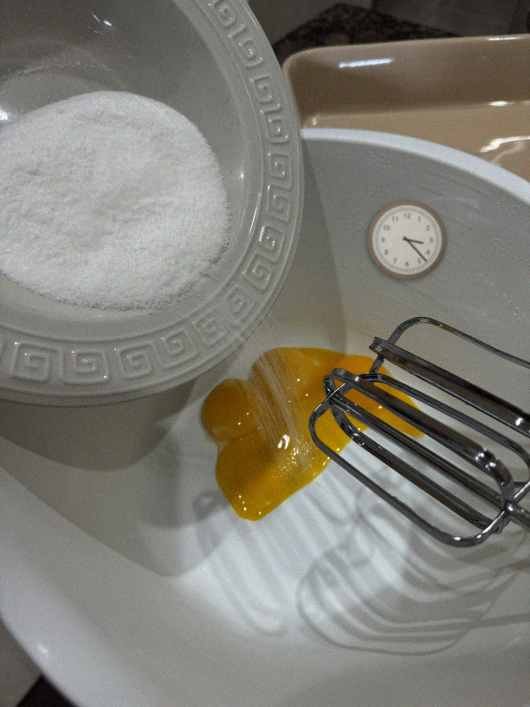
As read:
3.23
